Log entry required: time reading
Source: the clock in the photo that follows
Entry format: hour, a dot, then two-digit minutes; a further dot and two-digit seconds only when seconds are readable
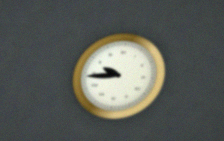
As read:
9.44
